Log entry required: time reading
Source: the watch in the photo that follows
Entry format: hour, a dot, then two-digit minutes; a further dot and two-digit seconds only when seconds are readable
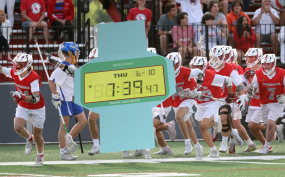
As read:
7.39.47
